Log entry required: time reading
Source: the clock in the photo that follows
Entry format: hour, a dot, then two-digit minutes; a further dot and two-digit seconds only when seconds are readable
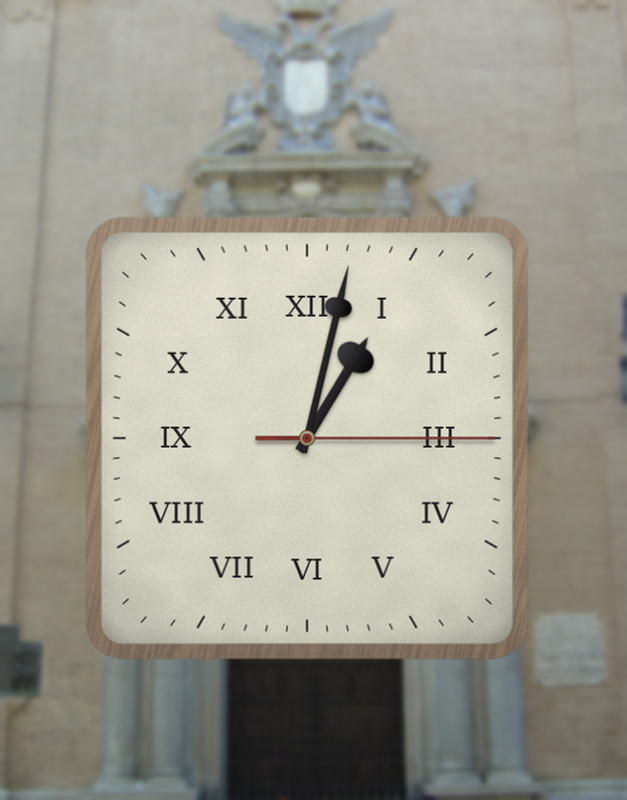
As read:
1.02.15
